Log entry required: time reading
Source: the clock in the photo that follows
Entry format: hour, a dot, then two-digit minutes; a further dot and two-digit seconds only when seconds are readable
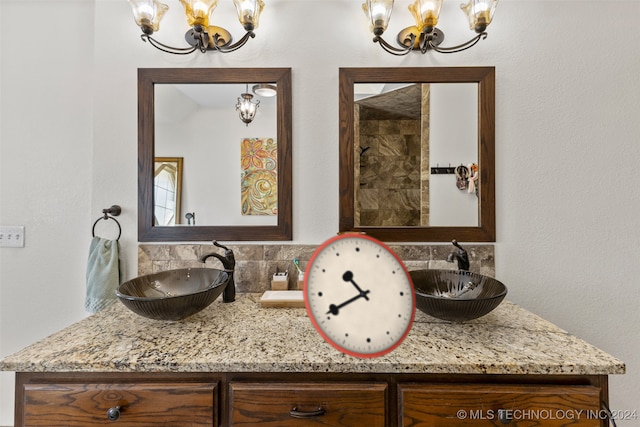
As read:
10.41
